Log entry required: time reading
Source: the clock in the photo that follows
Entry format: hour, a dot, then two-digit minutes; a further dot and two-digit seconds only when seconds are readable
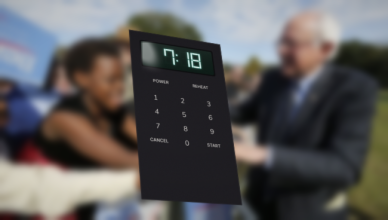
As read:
7.18
